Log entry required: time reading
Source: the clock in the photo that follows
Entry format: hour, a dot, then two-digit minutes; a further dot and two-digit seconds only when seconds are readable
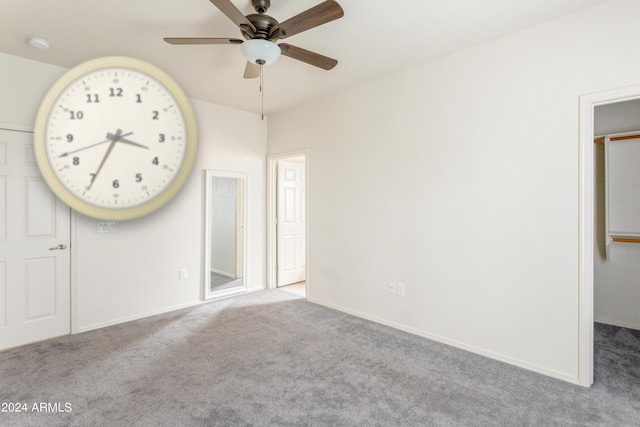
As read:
3.34.42
